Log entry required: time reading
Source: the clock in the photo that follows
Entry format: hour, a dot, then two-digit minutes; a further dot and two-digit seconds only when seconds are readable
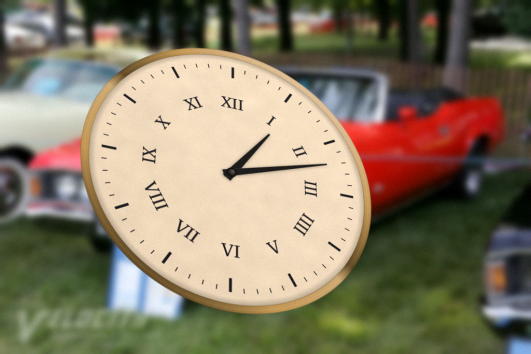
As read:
1.12
